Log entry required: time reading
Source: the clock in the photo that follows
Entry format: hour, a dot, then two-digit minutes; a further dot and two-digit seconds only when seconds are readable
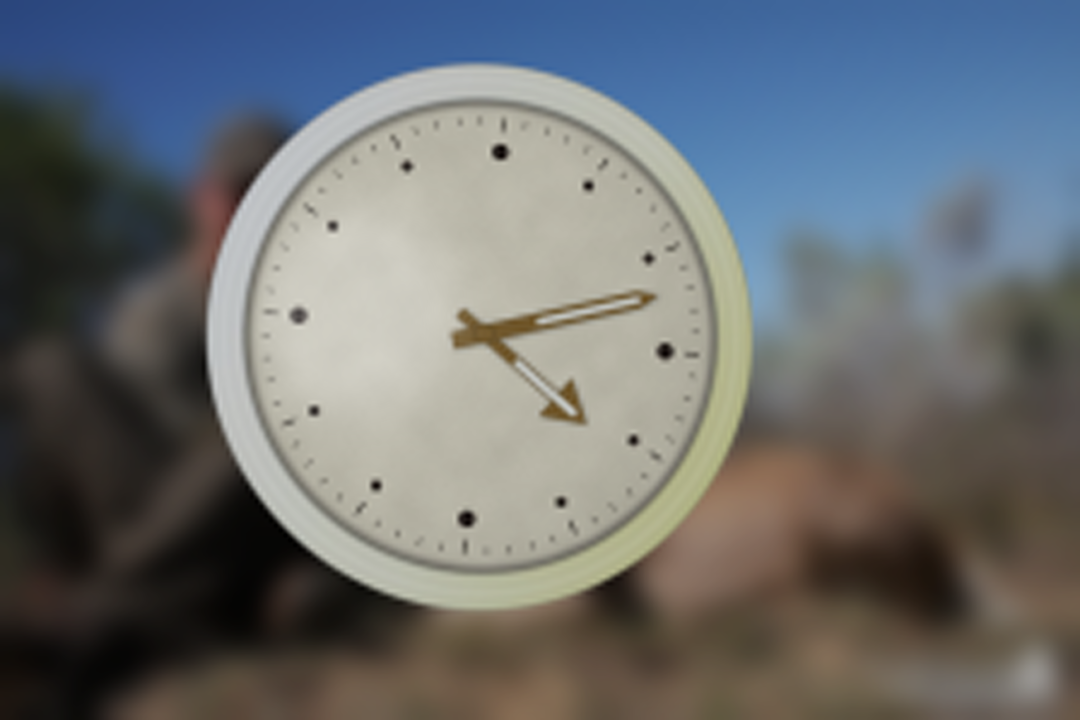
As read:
4.12
